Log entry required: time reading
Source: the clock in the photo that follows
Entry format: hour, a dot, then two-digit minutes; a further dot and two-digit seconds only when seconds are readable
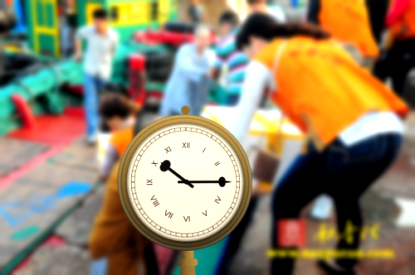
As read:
10.15
